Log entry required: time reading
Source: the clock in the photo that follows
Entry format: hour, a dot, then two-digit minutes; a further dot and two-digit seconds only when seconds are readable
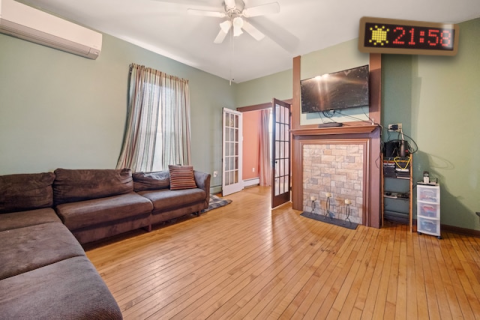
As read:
21.58
